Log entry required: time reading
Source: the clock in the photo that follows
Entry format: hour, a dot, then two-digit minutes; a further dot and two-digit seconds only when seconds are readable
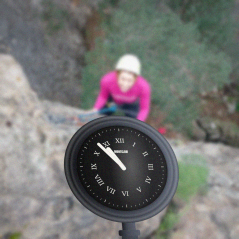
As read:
10.53
